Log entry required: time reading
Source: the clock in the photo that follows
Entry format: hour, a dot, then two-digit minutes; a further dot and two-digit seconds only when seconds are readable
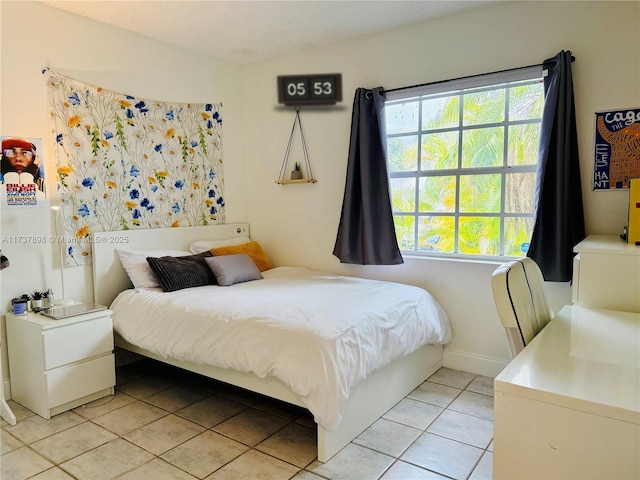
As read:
5.53
